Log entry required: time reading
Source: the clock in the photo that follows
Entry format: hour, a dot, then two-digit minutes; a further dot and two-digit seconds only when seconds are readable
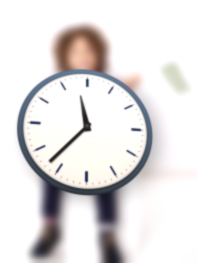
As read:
11.37
